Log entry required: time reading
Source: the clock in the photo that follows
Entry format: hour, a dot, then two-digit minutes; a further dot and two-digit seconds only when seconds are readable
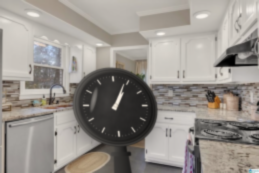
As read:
1.04
